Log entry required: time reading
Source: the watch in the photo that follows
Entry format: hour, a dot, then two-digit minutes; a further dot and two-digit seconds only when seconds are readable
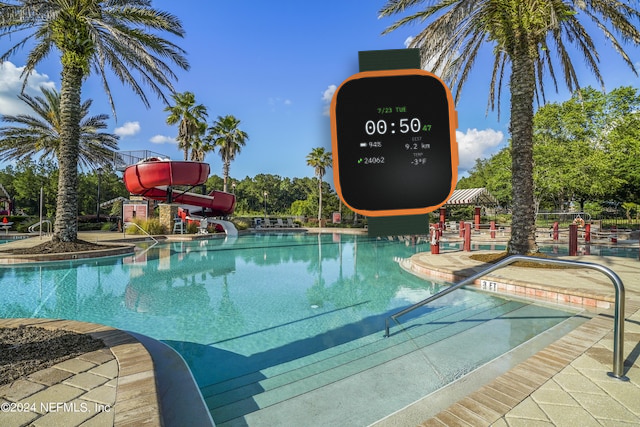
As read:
0.50.47
